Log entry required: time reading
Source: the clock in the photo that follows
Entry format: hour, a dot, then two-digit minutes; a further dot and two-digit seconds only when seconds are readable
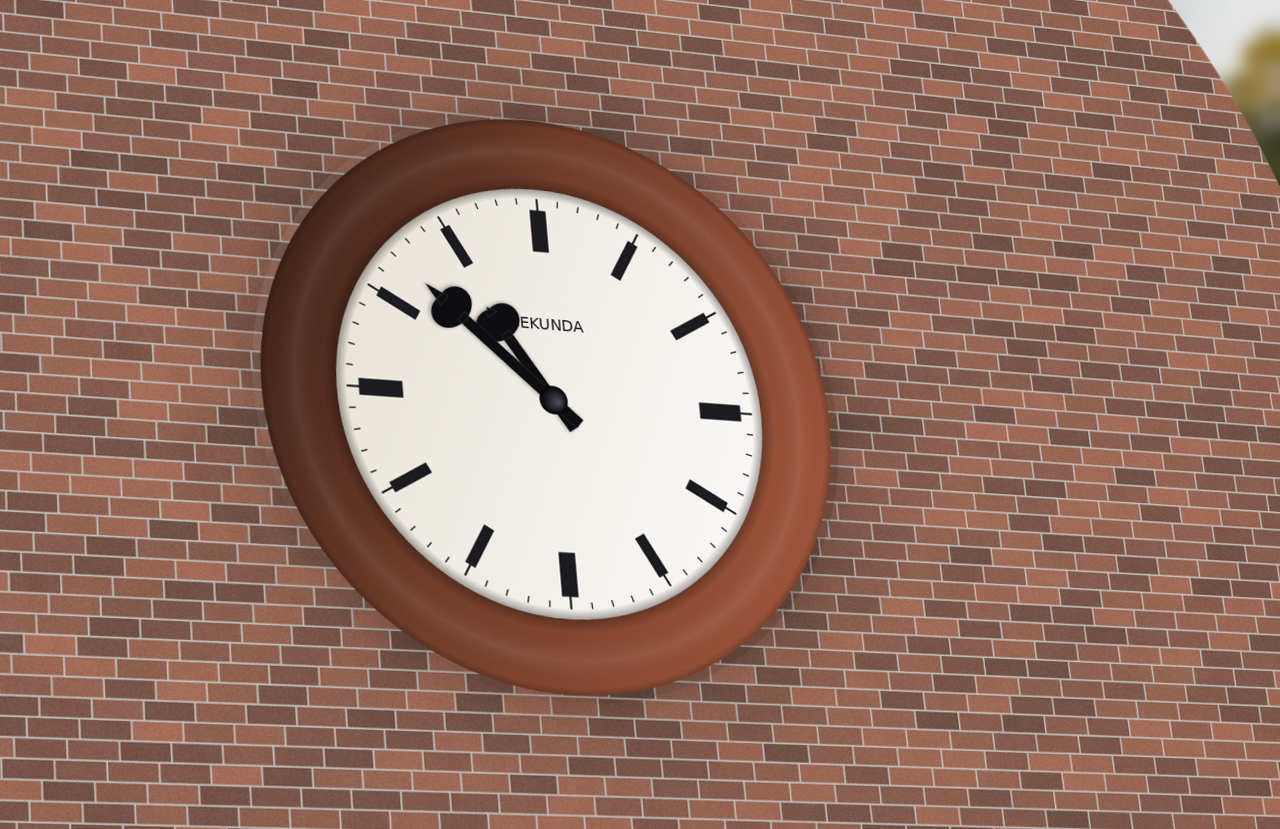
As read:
10.52
